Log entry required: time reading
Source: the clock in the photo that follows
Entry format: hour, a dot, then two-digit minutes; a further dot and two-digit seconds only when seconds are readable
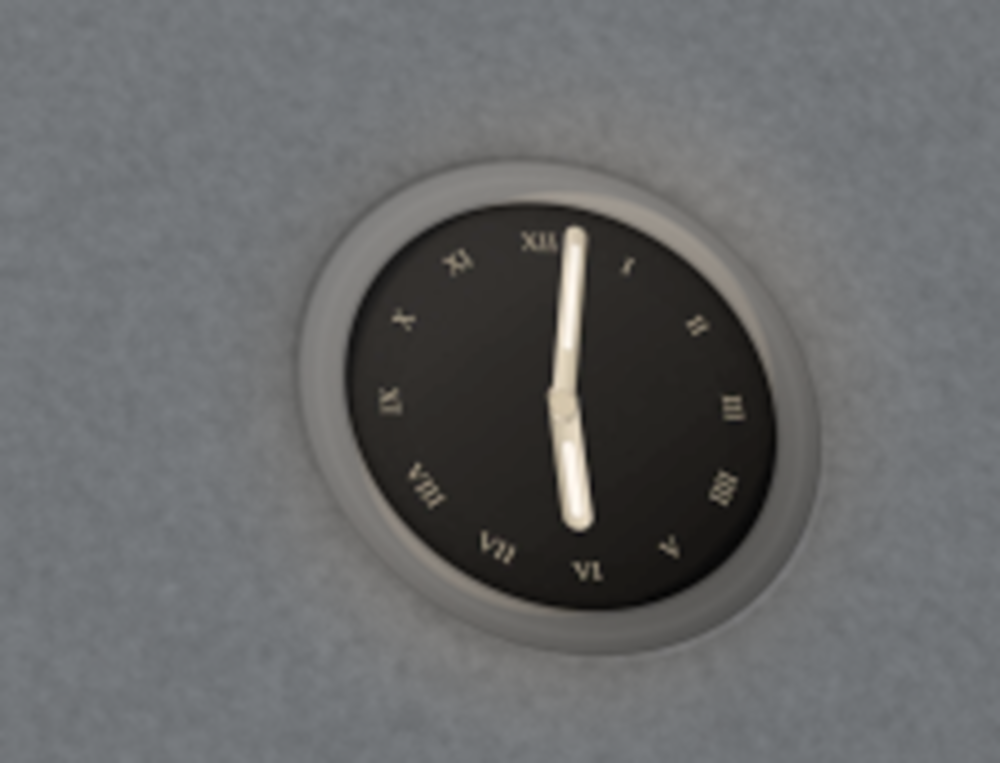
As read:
6.02
